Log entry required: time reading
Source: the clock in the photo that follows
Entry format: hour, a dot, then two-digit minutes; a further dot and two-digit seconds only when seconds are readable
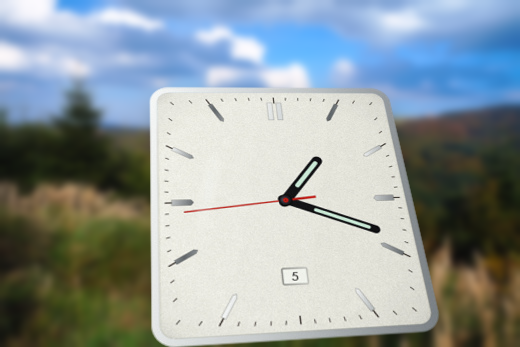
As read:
1.18.44
